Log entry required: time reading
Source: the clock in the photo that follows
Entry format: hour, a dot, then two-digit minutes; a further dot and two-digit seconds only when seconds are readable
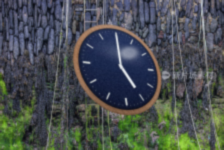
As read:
5.00
